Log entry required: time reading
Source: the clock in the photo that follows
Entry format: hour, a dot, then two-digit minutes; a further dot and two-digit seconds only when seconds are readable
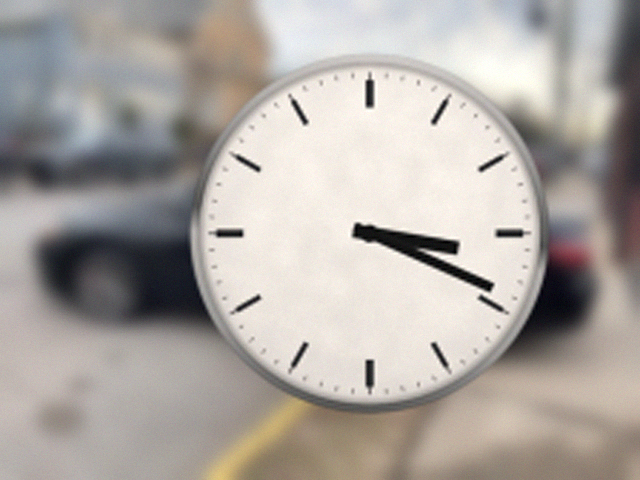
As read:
3.19
